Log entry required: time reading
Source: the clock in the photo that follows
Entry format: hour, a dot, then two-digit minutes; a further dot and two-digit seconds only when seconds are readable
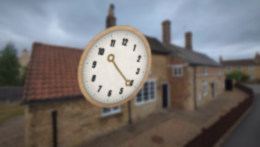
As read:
10.21
